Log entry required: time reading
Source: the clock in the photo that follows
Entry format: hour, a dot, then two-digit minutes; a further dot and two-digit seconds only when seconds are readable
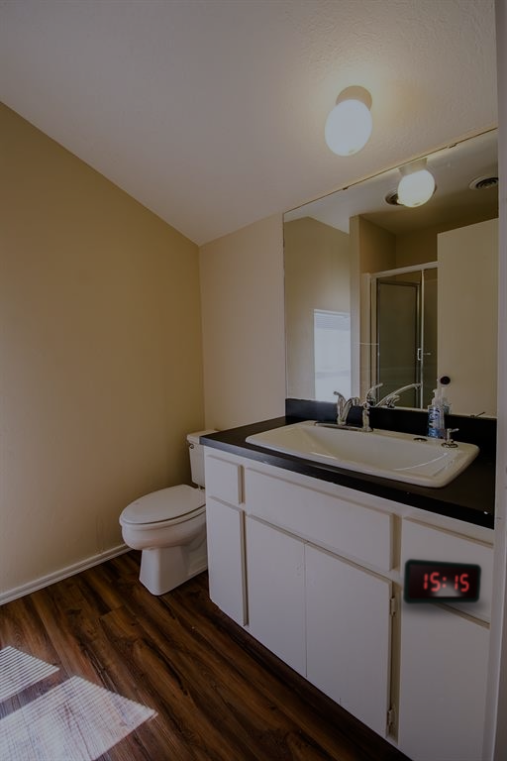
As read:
15.15
